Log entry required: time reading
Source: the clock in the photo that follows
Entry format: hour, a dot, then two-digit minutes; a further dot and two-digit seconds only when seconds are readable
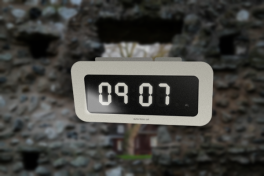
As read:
9.07
